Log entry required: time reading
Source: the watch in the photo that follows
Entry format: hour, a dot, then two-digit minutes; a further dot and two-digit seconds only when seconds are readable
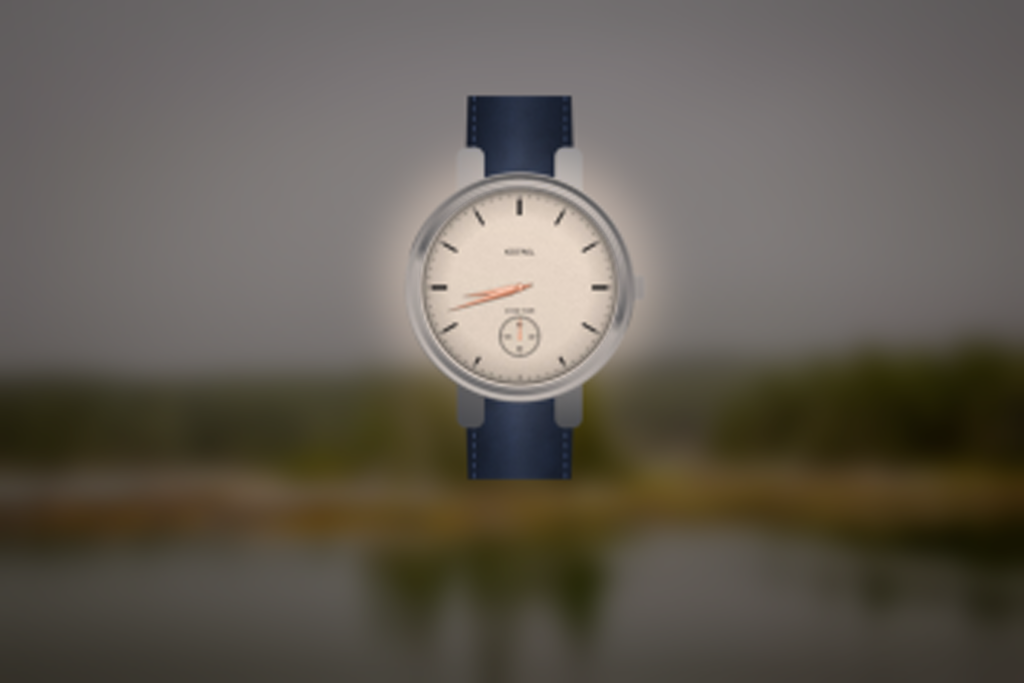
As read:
8.42
